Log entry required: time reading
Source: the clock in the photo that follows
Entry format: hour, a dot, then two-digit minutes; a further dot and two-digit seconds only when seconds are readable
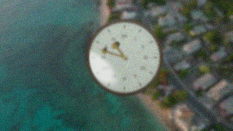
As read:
10.48
